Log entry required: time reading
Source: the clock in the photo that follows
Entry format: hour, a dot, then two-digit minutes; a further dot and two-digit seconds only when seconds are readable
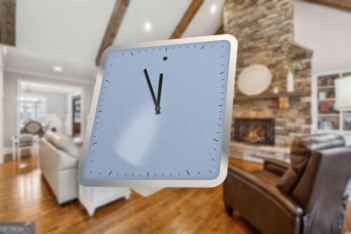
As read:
11.56
